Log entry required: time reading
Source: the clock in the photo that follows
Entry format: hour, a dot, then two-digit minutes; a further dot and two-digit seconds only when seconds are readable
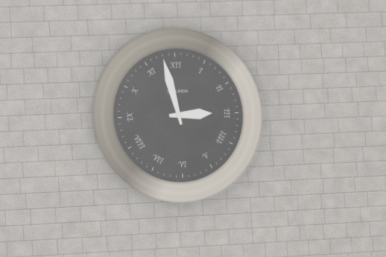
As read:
2.58
